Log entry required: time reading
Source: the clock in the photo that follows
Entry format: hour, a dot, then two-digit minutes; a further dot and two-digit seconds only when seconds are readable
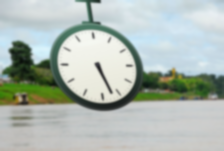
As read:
5.27
